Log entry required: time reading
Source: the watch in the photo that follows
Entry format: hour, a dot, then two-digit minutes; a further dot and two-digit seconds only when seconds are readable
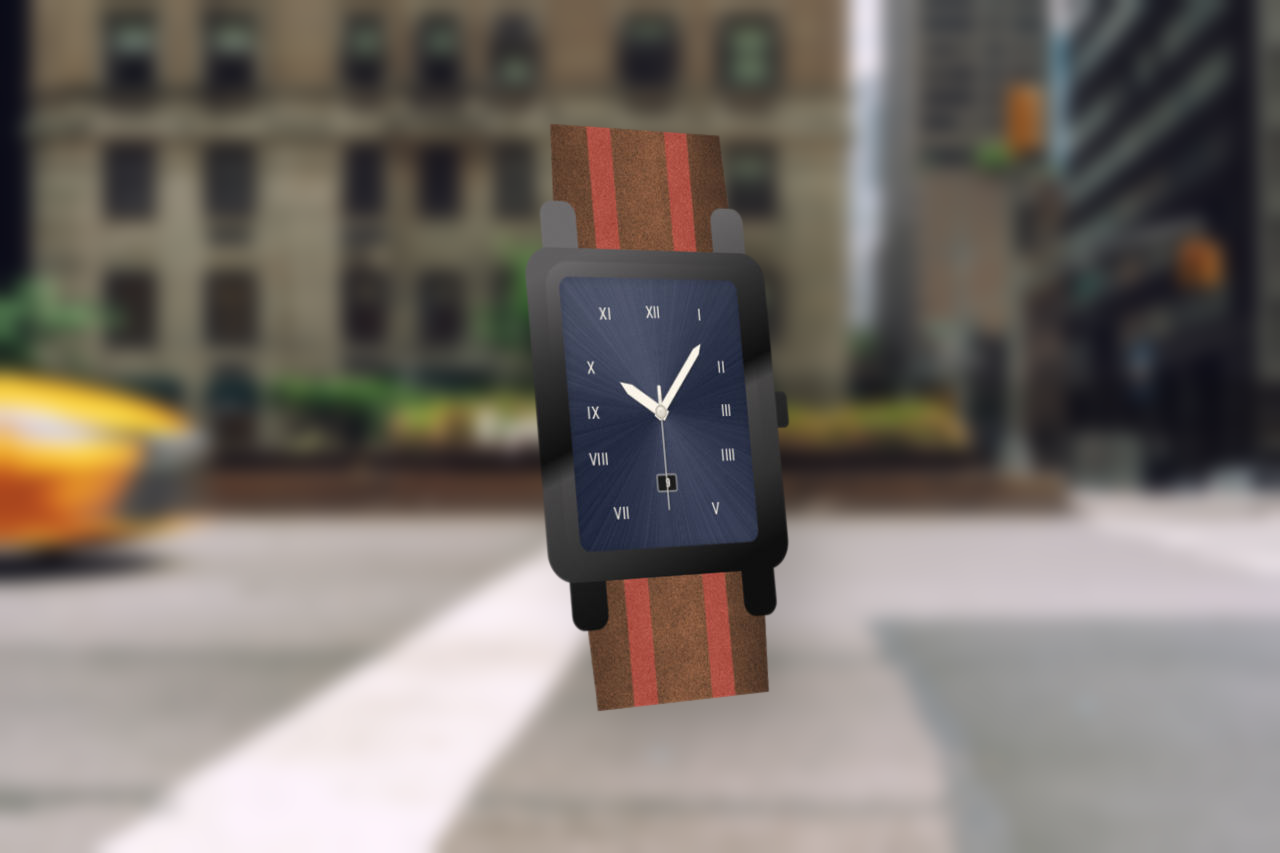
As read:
10.06.30
